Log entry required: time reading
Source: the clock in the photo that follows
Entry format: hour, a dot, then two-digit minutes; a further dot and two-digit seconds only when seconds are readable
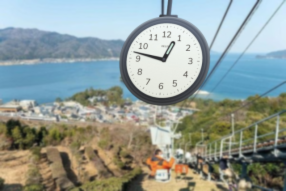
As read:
12.47
